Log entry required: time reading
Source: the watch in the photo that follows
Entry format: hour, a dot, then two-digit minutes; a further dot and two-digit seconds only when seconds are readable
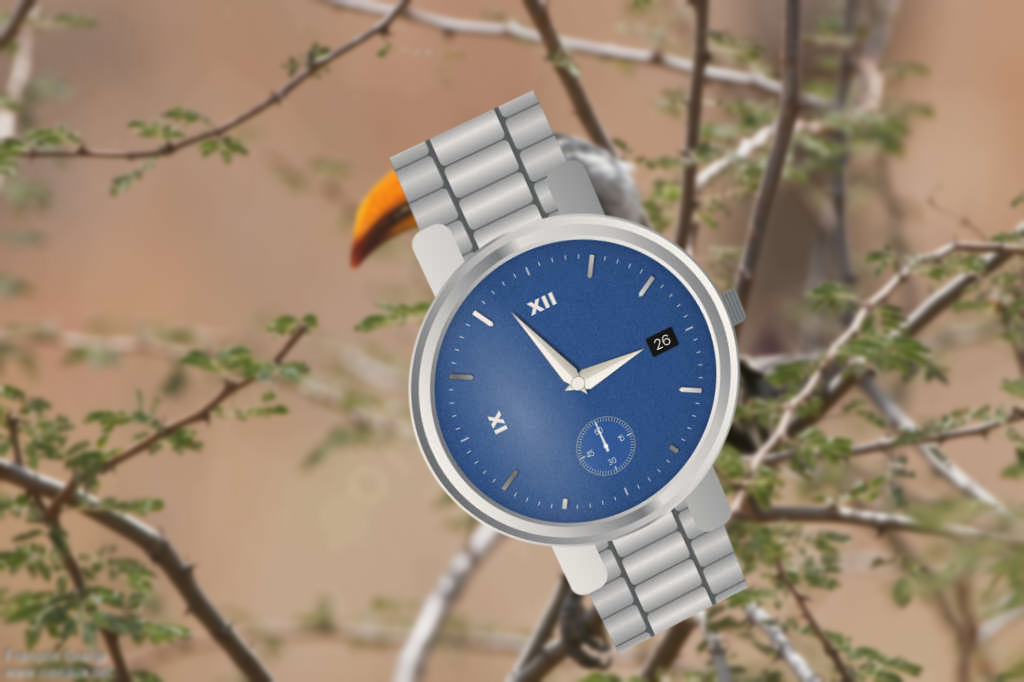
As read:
2.57
